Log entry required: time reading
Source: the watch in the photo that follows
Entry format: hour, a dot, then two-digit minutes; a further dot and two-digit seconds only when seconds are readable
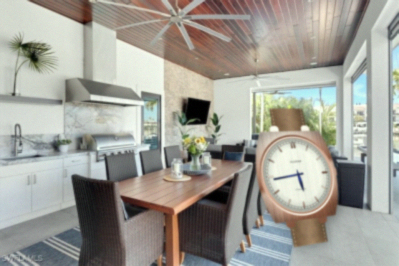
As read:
5.44
